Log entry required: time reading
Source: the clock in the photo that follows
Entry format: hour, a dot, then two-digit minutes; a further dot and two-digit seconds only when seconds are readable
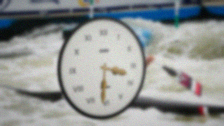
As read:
3.31
